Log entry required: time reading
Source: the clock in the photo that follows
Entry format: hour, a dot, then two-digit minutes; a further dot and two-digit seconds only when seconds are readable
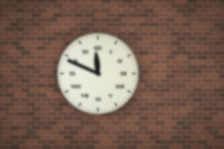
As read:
11.49
